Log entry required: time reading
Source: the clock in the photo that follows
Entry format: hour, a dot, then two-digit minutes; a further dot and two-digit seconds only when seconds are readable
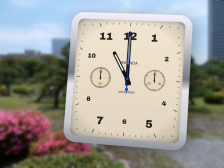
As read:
11.00
